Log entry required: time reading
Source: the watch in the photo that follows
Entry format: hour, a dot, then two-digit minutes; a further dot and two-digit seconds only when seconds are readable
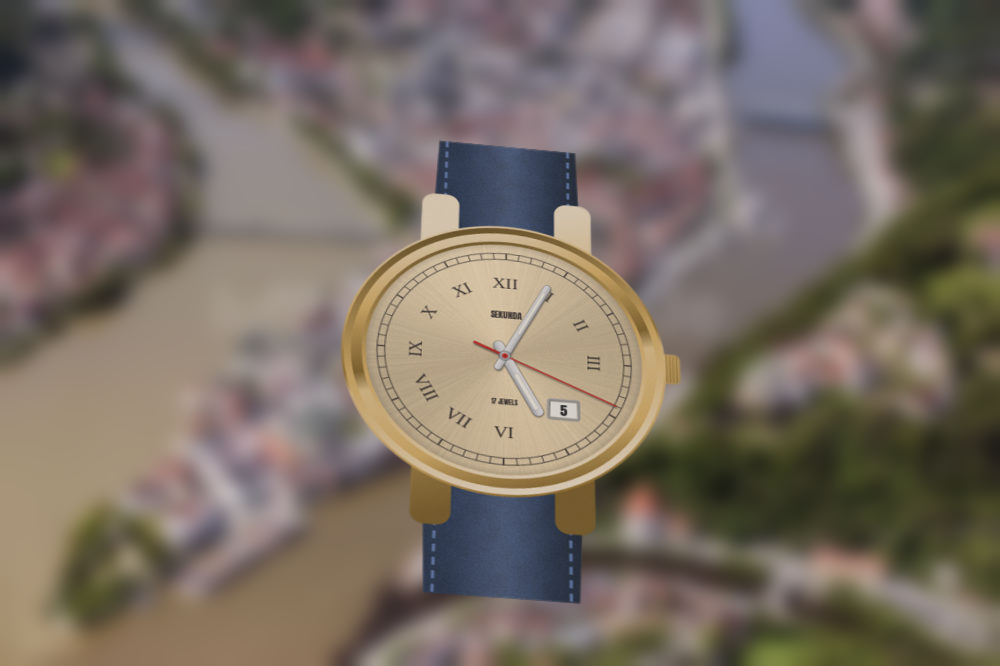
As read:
5.04.19
